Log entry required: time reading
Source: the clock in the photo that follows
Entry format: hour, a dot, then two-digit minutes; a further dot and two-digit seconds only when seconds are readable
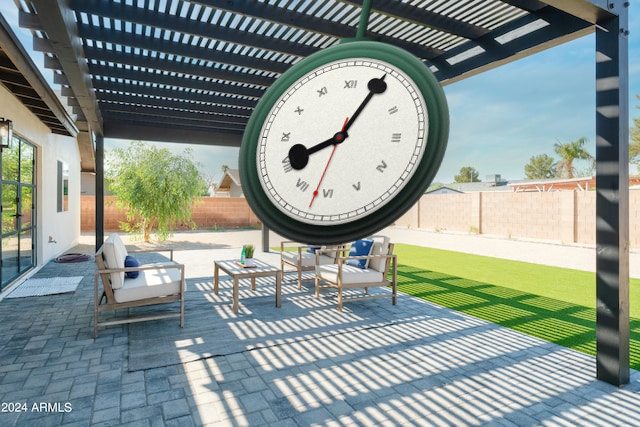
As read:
8.04.32
